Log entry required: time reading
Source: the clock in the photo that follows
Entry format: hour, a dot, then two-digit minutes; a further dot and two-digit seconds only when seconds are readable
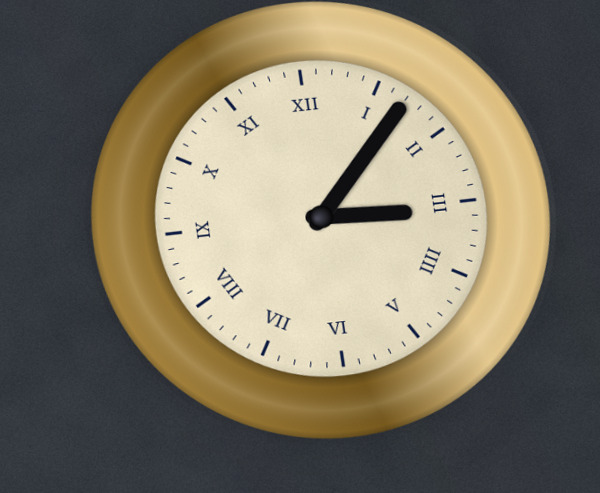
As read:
3.07
